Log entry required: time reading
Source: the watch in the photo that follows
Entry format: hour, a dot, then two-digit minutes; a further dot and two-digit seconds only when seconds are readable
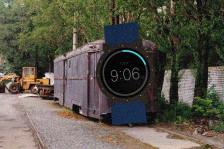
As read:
9.06
